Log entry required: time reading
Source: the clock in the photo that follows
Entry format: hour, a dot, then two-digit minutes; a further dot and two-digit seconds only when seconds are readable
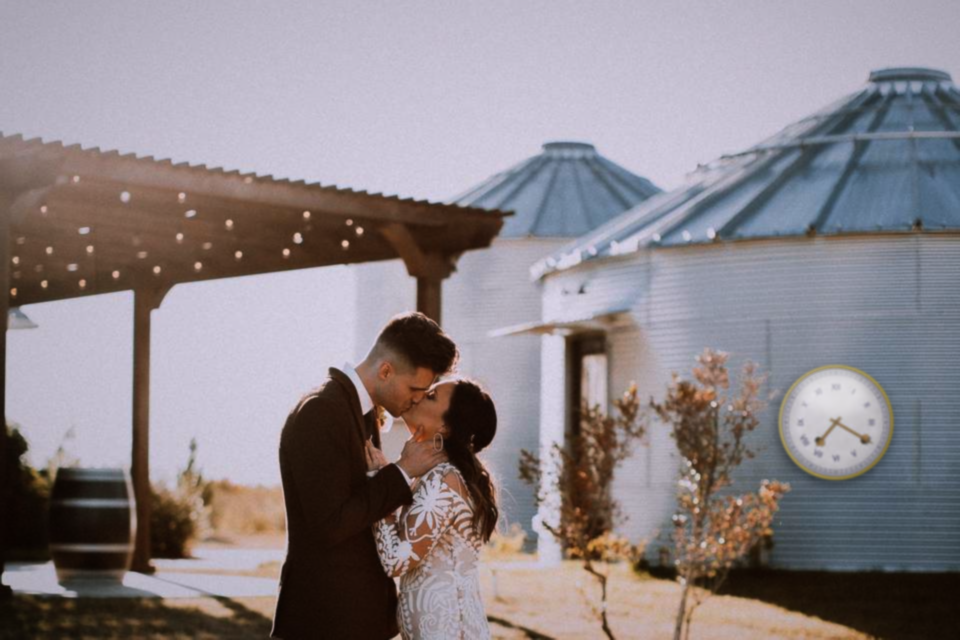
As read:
7.20
